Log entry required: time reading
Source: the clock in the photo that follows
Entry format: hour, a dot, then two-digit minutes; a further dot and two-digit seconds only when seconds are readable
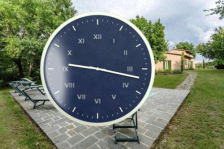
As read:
9.17
